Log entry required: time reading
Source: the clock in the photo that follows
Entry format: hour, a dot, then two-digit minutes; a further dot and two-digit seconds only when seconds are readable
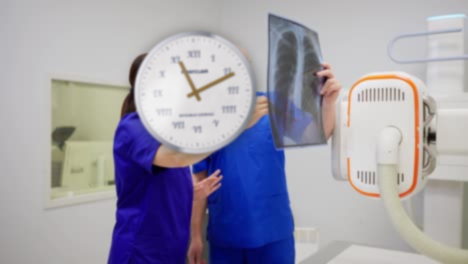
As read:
11.11
